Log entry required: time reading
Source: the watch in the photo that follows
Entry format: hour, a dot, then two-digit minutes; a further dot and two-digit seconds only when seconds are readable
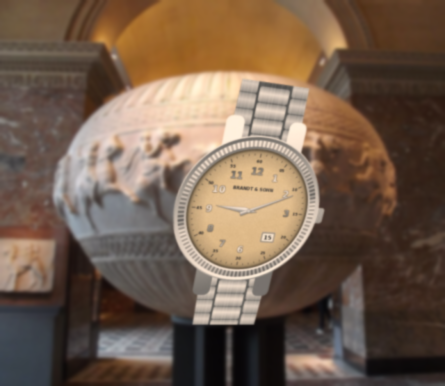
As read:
9.11
